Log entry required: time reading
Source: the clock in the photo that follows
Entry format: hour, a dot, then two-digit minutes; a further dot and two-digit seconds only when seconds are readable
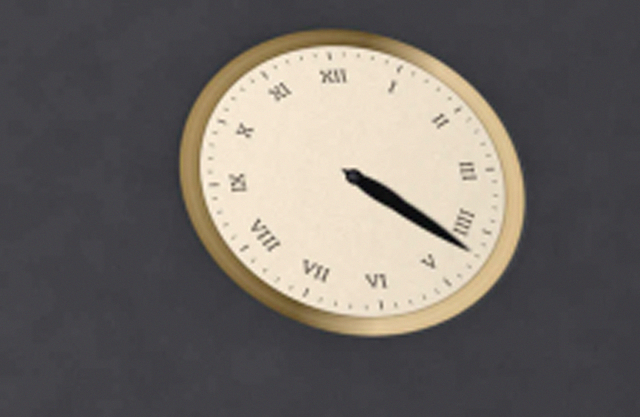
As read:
4.22
